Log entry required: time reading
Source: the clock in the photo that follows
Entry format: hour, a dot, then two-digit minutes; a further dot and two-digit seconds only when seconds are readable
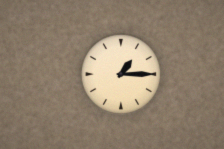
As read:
1.15
